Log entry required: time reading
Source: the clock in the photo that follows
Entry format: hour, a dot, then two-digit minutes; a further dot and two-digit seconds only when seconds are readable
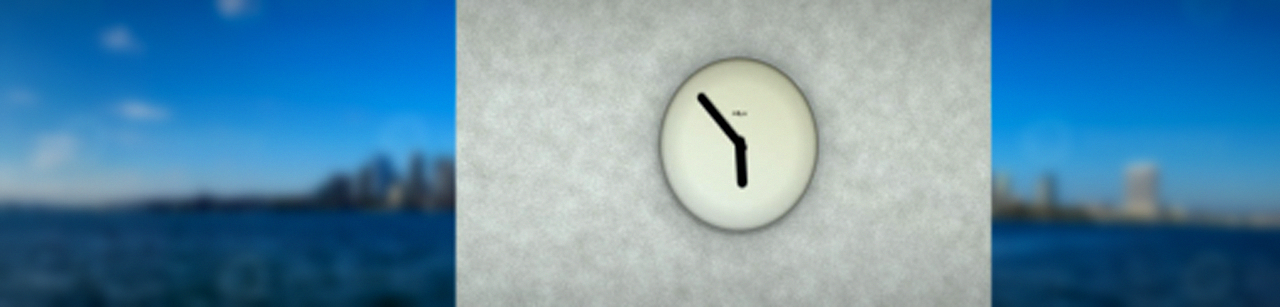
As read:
5.53
